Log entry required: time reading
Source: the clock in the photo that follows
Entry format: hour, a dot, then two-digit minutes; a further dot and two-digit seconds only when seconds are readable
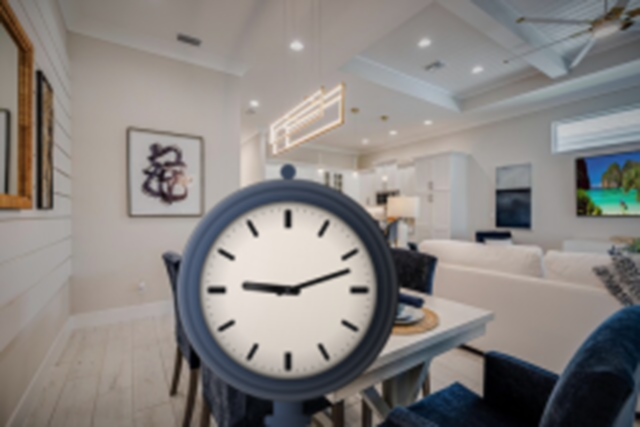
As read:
9.12
